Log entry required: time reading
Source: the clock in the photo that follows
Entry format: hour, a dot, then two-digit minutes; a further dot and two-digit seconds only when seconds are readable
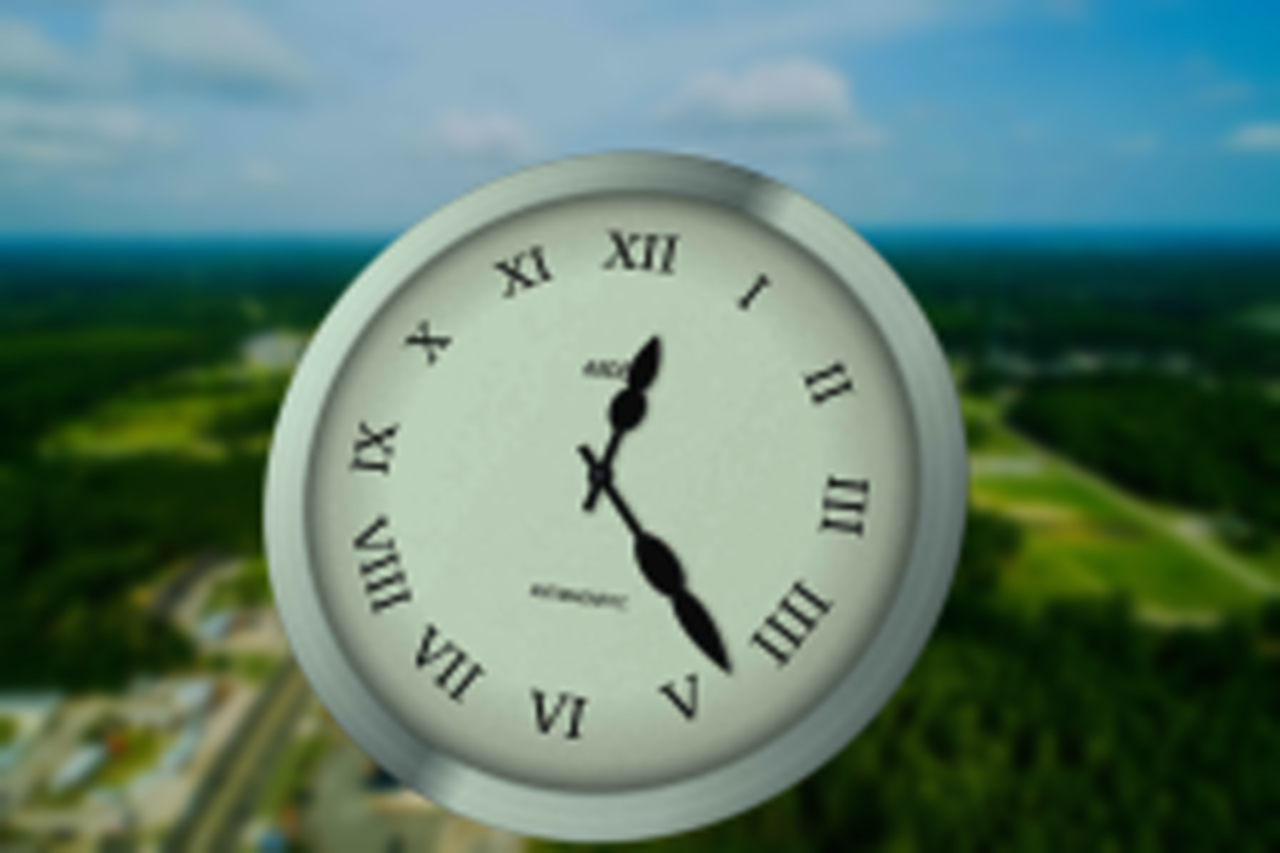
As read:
12.23
